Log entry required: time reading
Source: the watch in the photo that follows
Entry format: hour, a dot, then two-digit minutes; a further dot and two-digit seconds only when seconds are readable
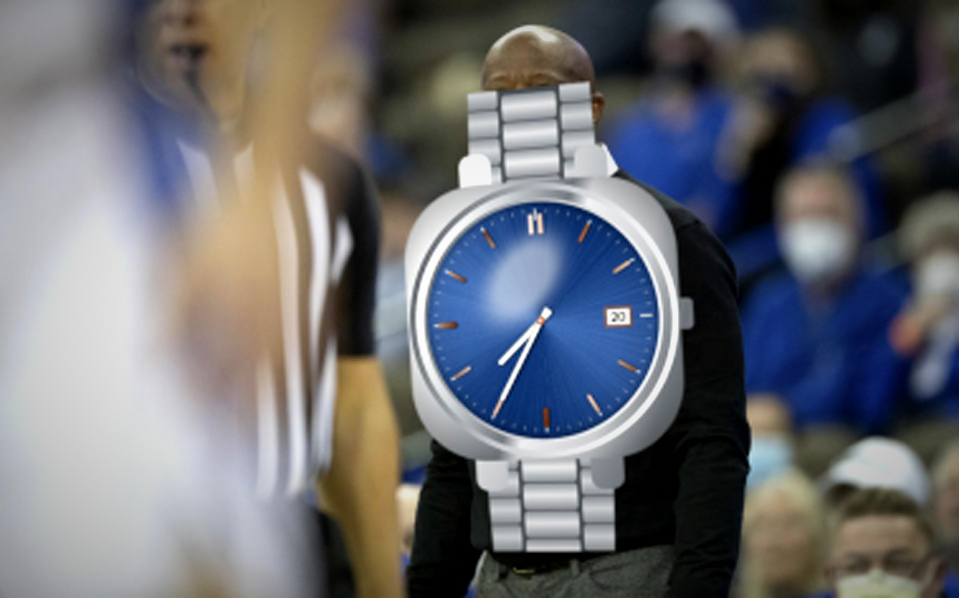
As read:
7.35
